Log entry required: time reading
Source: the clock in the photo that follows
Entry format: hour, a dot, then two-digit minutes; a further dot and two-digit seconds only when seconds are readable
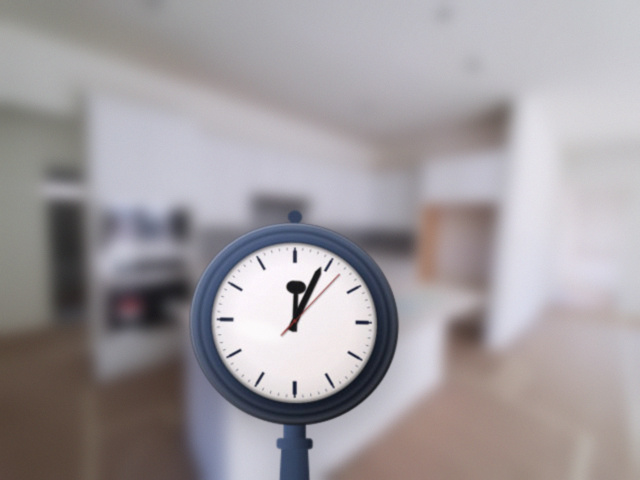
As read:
12.04.07
